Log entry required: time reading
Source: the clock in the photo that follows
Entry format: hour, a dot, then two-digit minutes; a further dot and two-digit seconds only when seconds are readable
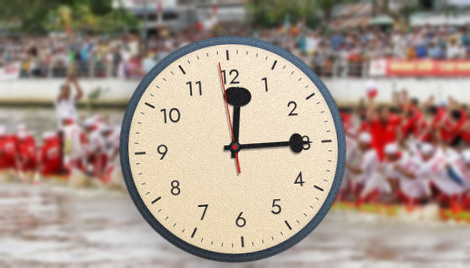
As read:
12.14.59
